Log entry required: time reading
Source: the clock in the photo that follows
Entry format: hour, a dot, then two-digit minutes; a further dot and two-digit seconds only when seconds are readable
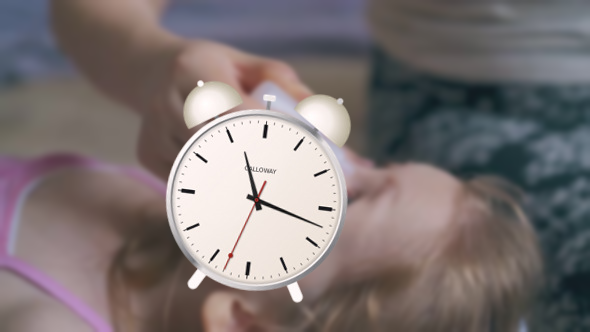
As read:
11.17.33
